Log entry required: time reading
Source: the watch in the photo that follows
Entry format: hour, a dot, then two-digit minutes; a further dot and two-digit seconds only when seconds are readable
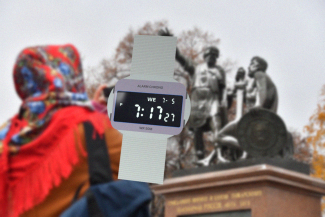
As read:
7.17.27
